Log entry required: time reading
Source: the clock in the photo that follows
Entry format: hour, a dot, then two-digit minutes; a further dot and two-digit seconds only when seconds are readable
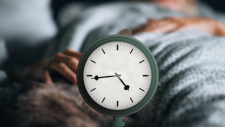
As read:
4.44
